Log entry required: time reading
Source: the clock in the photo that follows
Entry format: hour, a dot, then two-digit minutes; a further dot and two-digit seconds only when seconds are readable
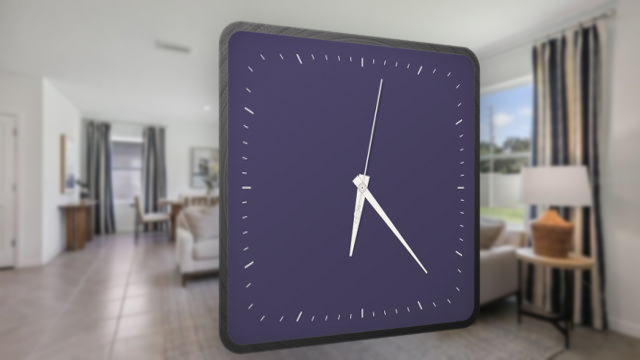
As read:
6.23.02
